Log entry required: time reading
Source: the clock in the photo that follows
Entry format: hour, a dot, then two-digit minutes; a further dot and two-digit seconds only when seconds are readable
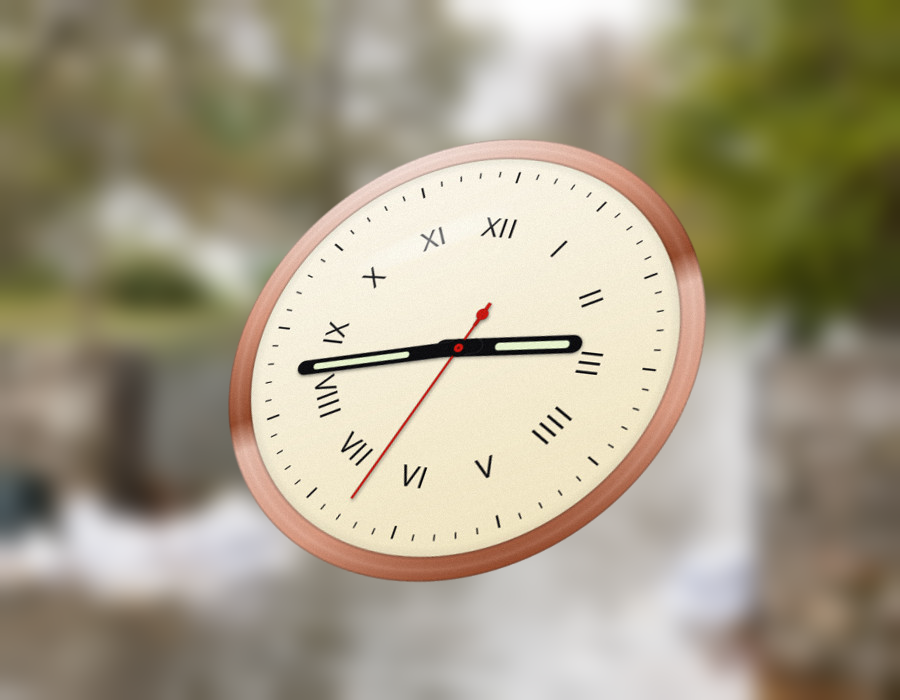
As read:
2.42.33
